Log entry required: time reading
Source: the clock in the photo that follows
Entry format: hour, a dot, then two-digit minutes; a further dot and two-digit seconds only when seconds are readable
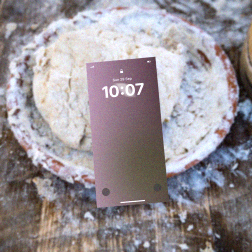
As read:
10.07
